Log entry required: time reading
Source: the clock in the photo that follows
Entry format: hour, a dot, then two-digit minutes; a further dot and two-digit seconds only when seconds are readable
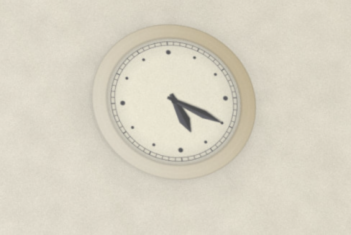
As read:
5.20
